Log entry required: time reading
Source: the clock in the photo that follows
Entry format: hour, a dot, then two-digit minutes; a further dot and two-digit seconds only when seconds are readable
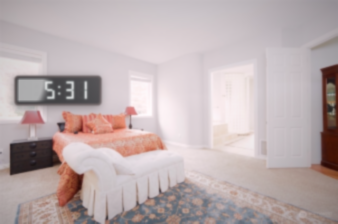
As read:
5.31
